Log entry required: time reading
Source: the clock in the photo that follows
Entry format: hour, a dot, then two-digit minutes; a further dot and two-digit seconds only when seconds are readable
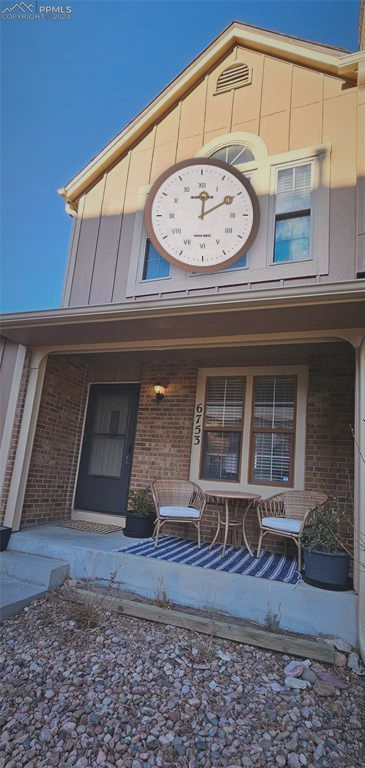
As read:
12.10
